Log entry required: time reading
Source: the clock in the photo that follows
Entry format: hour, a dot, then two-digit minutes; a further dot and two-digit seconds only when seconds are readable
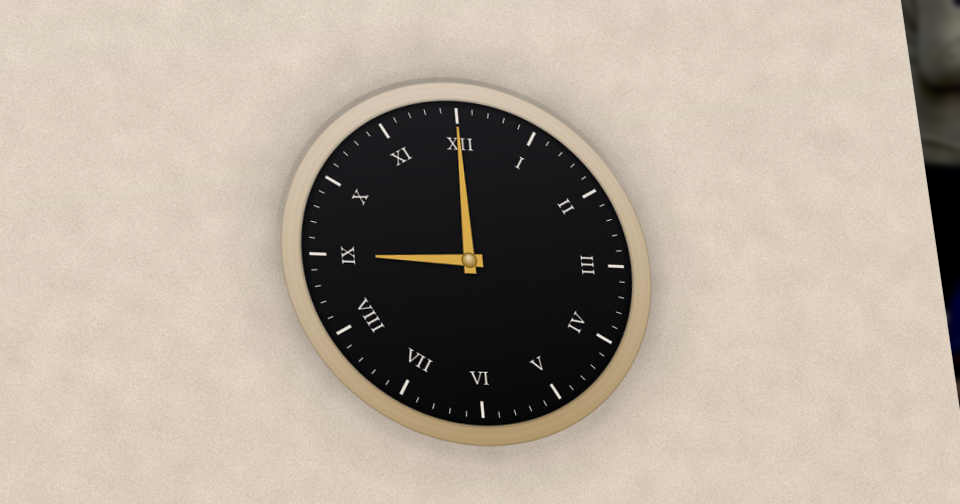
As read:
9.00
